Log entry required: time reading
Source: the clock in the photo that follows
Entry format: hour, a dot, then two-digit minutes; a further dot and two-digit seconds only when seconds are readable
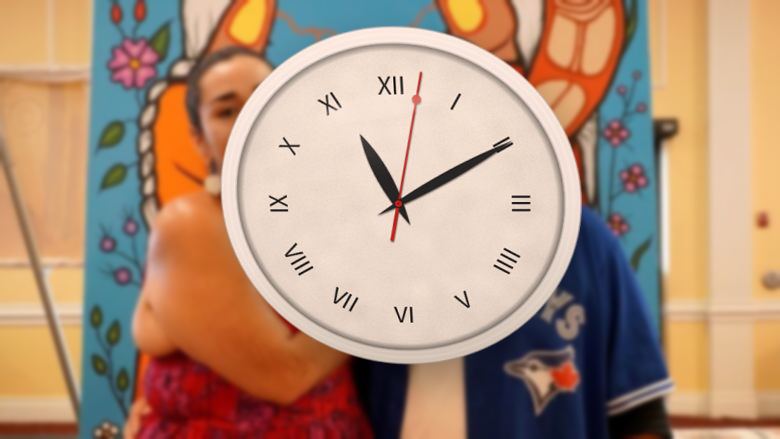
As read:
11.10.02
